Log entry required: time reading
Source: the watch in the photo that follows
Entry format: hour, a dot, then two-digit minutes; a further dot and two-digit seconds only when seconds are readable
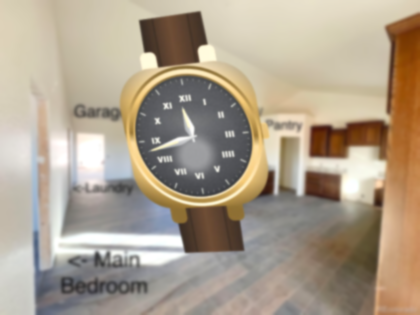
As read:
11.43
